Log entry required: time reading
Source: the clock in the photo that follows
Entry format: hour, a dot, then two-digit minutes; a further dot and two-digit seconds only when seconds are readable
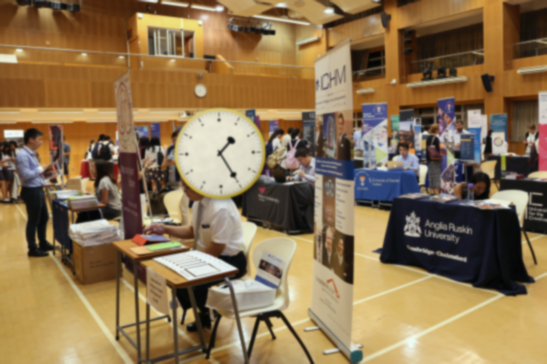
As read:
1.25
